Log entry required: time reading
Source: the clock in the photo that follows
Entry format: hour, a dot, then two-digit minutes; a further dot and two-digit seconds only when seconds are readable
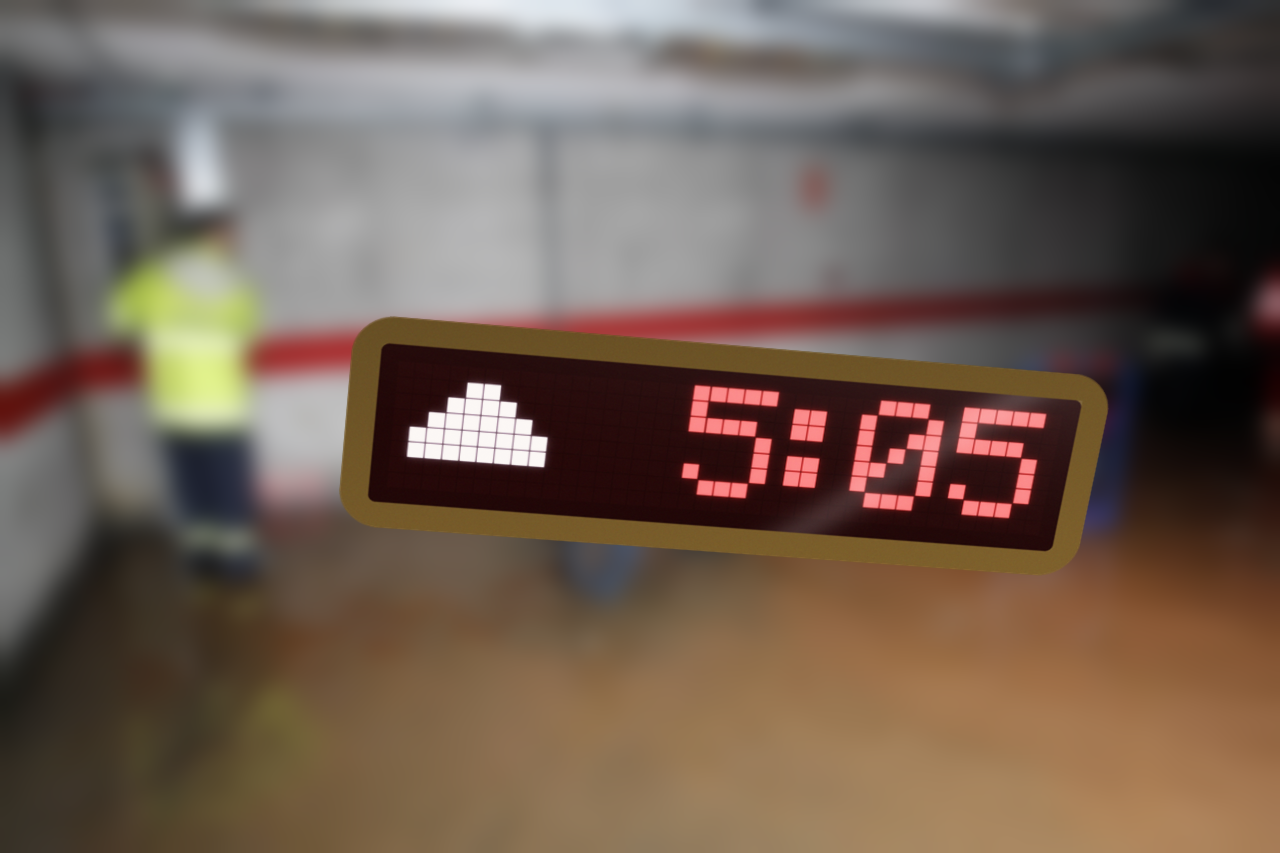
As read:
5.05
